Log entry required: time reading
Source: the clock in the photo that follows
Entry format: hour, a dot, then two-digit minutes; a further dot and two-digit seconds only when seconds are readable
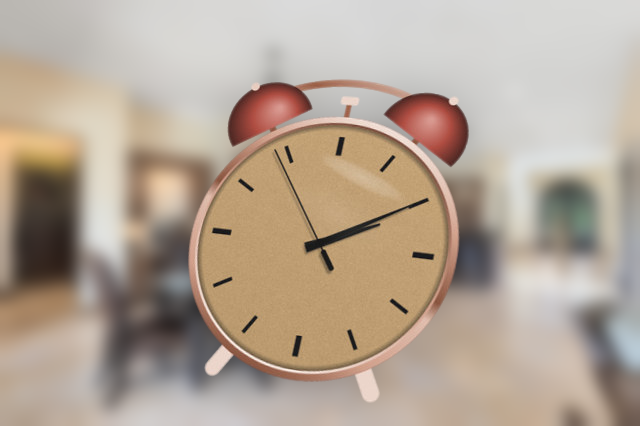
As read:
2.09.54
